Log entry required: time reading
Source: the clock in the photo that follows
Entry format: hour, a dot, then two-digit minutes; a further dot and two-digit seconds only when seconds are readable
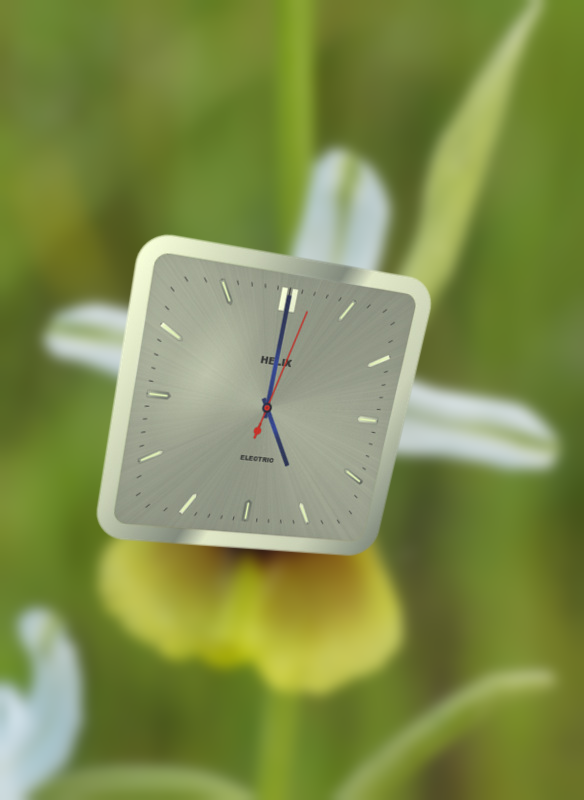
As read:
5.00.02
